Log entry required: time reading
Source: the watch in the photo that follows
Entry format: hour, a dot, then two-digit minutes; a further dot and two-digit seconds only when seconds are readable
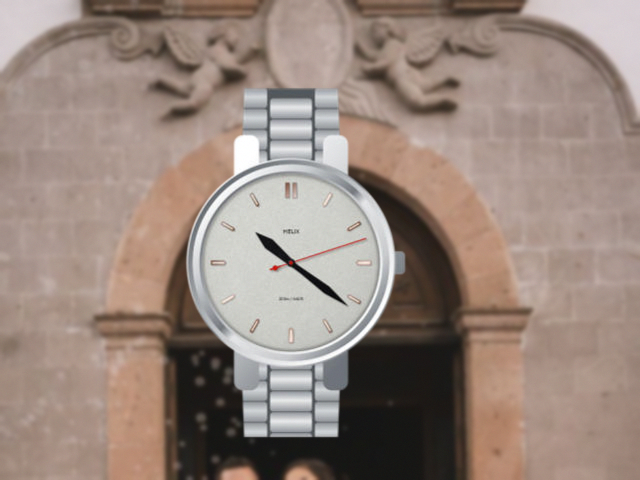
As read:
10.21.12
